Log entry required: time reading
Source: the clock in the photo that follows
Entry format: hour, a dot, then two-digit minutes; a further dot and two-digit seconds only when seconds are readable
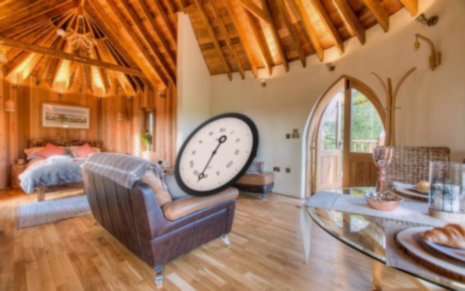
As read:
12.32
